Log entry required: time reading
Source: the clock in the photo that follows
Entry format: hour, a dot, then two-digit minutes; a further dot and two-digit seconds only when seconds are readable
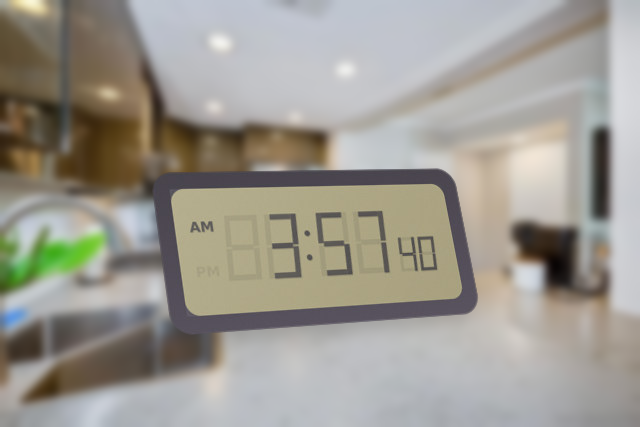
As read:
3.57.40
